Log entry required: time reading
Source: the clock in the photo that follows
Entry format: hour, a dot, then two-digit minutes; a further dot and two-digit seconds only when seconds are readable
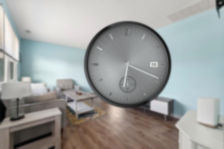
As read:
6.19
